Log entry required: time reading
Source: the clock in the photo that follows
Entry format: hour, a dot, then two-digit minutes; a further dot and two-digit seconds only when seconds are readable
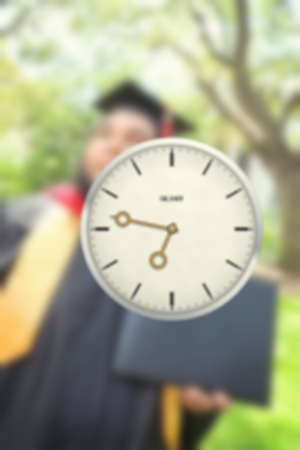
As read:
6.47
